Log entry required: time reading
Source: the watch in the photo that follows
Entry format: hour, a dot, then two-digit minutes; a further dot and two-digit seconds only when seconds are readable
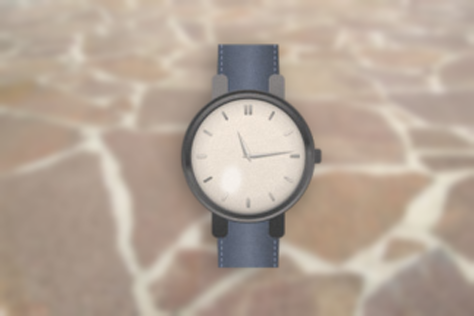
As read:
11.14
